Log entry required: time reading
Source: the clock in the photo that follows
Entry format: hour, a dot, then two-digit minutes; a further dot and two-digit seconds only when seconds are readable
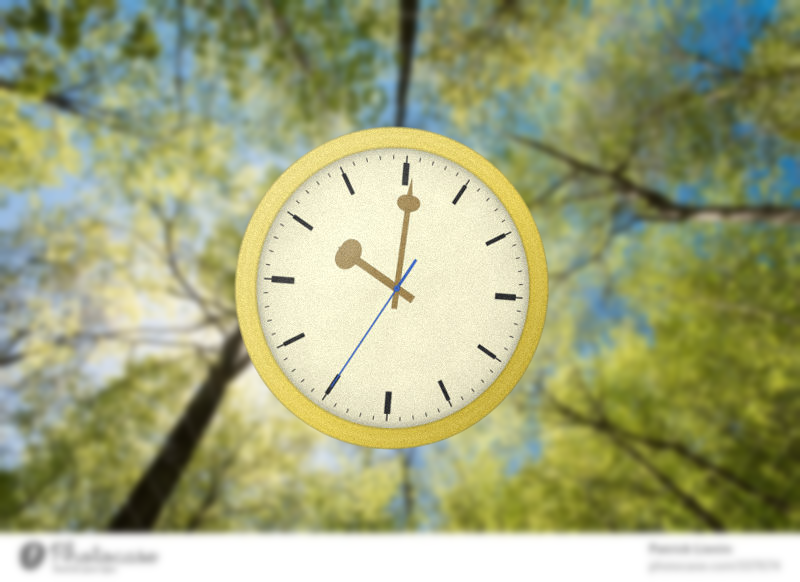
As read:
10.00.35
